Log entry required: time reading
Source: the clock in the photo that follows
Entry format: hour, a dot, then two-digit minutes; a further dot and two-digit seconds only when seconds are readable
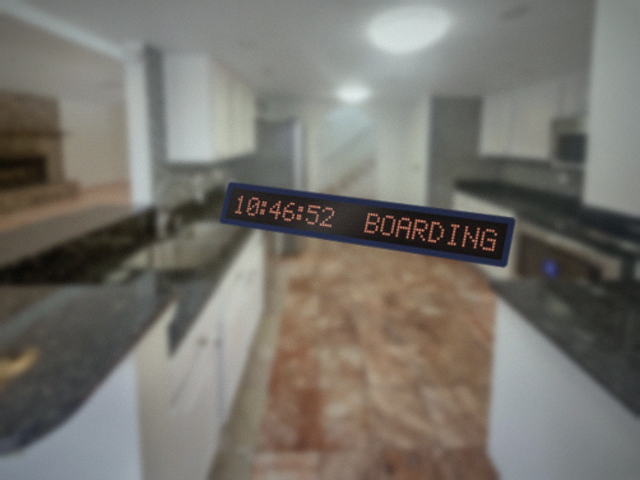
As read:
10.46.52
